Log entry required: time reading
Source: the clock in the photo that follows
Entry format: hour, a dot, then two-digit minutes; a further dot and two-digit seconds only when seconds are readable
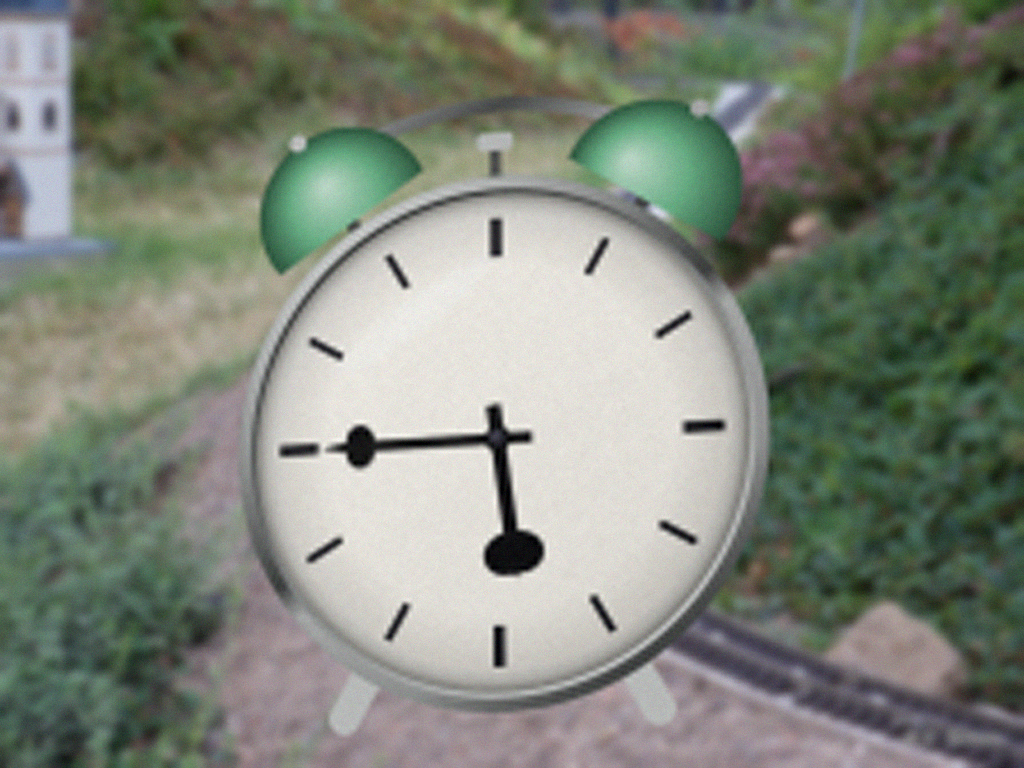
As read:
5.45
